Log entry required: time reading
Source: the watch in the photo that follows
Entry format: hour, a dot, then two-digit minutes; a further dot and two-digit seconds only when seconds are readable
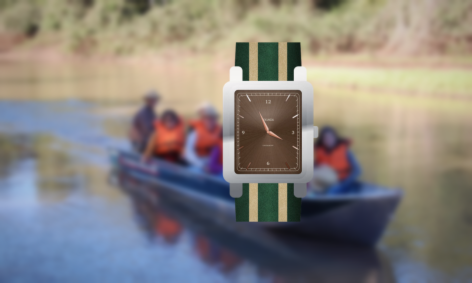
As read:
3.56
